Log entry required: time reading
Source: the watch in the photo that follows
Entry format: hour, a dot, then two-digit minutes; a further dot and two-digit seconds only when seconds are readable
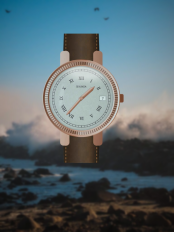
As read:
1.37
